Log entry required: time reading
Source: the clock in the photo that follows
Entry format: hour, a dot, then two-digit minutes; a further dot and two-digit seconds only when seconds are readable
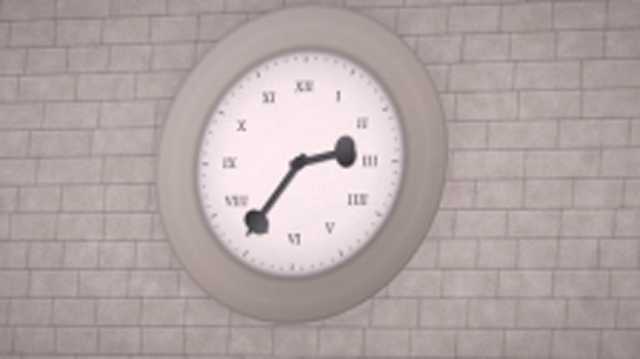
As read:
2.36
